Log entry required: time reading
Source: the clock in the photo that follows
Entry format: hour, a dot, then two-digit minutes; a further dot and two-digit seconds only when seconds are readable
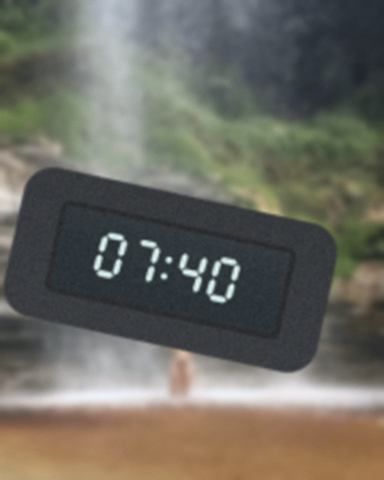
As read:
7.40
